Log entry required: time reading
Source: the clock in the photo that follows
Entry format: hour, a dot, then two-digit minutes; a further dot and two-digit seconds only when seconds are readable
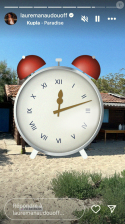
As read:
12.12
